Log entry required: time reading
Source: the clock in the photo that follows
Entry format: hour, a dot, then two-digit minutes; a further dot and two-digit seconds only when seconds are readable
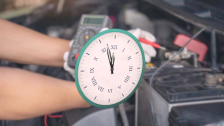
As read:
11.57
